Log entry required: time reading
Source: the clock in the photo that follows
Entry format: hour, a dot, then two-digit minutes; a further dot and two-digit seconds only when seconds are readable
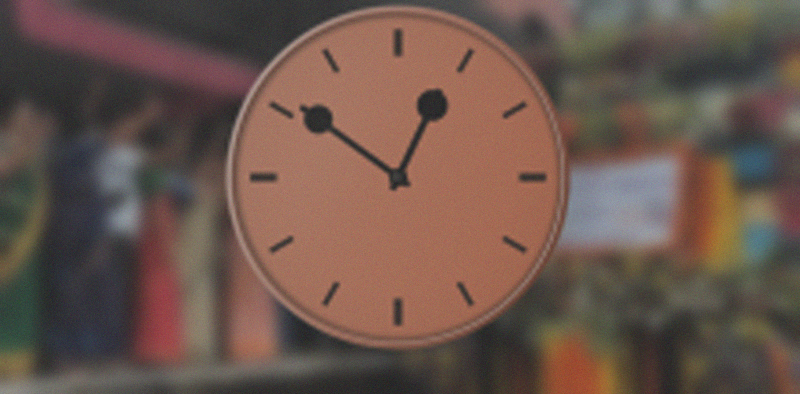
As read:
12.51
